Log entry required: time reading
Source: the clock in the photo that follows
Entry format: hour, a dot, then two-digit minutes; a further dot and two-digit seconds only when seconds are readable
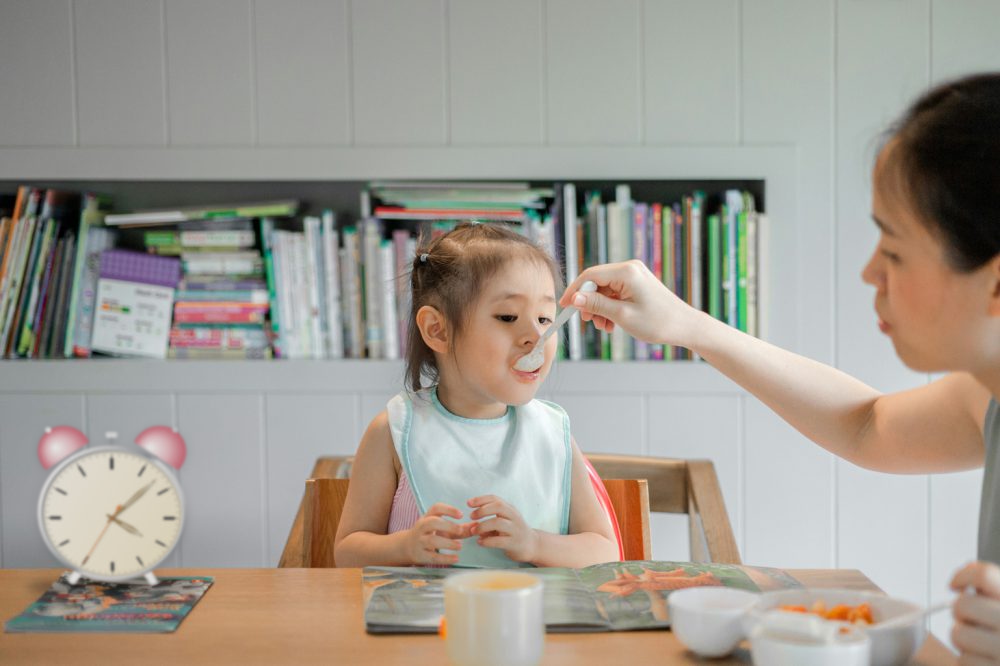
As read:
4.07.35
